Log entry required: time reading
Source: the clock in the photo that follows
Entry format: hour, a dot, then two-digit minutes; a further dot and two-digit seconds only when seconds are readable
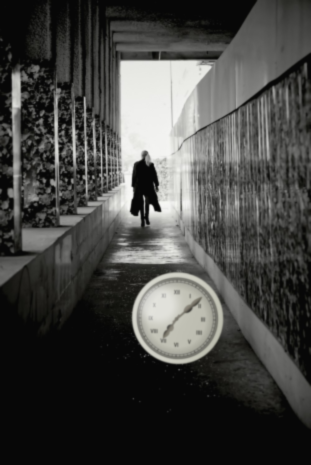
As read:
7.08
